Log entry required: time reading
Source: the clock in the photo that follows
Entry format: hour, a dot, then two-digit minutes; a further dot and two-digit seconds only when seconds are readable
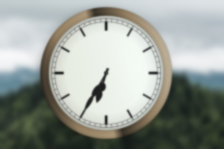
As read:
6.35
